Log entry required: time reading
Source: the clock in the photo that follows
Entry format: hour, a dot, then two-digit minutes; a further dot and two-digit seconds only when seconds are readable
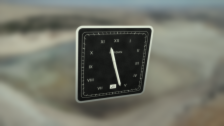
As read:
11.27
